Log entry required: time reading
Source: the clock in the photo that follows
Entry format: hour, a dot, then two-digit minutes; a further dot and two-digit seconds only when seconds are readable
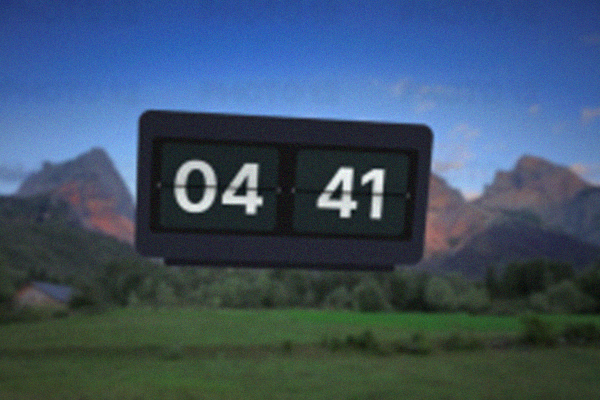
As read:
4.41
